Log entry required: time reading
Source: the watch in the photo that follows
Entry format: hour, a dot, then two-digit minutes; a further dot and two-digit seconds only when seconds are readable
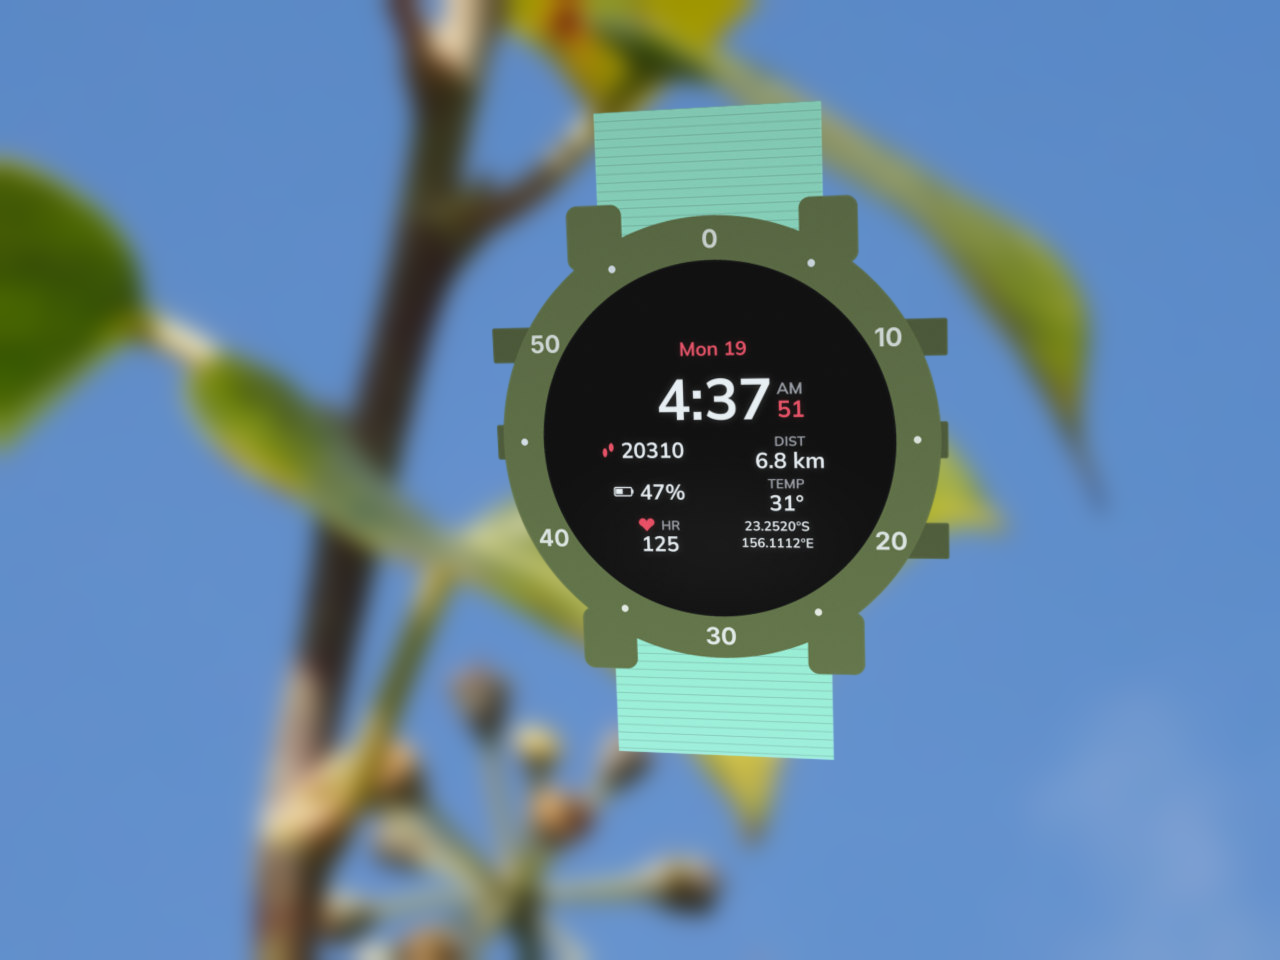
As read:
4.37.51
